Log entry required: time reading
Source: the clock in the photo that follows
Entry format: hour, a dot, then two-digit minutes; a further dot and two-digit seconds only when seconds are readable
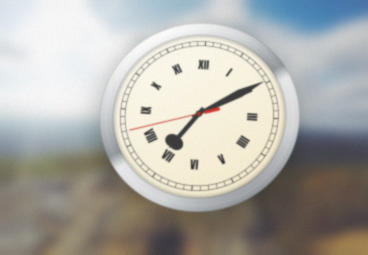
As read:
7.09.42
